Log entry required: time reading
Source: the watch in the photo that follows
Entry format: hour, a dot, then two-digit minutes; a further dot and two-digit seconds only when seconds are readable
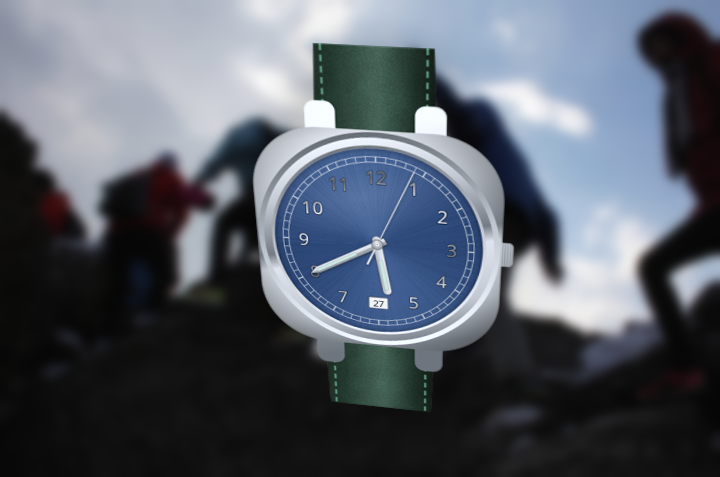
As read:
5.40.04
